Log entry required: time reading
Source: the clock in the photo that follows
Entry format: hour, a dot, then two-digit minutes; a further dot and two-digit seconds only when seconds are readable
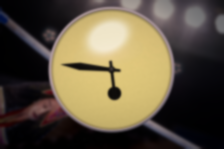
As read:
5.46
